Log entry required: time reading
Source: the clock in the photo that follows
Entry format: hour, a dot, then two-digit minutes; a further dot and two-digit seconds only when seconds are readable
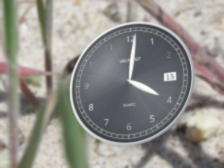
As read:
4.01
